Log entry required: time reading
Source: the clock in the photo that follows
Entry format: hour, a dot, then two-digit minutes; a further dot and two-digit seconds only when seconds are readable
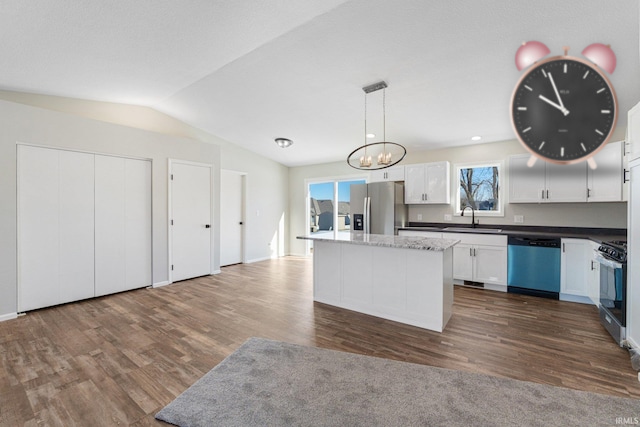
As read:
9.56
